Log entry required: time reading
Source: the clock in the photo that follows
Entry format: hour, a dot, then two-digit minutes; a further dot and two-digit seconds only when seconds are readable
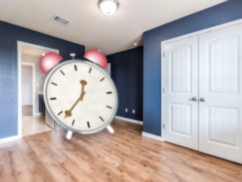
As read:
12.38
